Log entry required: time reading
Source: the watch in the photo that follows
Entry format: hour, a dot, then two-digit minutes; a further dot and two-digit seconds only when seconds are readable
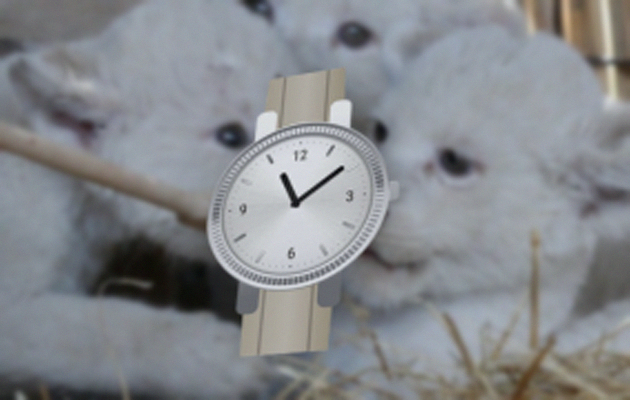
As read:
11.09
